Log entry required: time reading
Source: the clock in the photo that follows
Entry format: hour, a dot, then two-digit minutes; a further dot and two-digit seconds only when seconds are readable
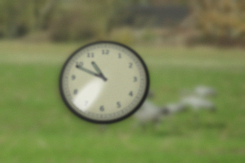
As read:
10.49
